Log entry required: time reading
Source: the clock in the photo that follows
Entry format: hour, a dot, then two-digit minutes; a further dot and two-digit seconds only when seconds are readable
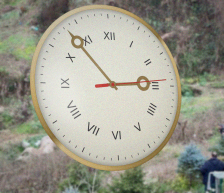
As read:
2.53.14
